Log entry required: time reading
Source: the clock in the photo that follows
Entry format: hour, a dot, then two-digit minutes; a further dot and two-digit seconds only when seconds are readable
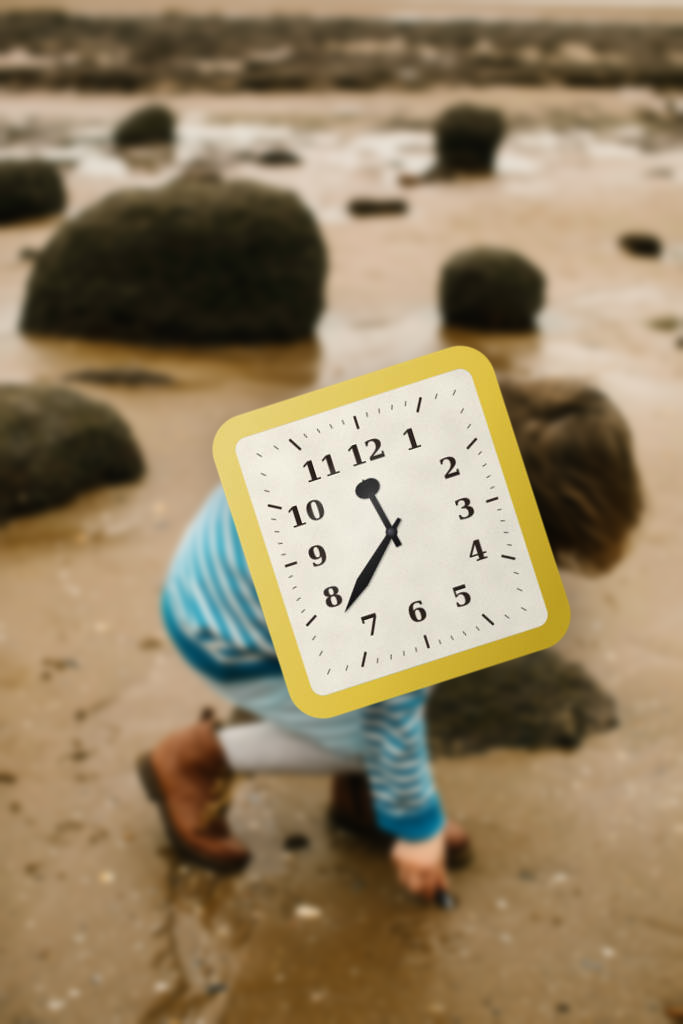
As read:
11.38
